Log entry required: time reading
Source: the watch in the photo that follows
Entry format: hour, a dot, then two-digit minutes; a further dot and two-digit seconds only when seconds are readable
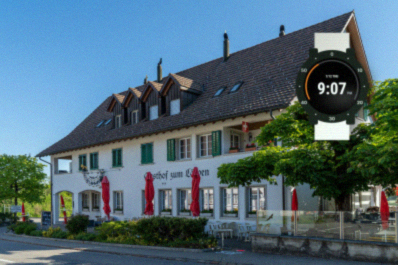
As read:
9.07
